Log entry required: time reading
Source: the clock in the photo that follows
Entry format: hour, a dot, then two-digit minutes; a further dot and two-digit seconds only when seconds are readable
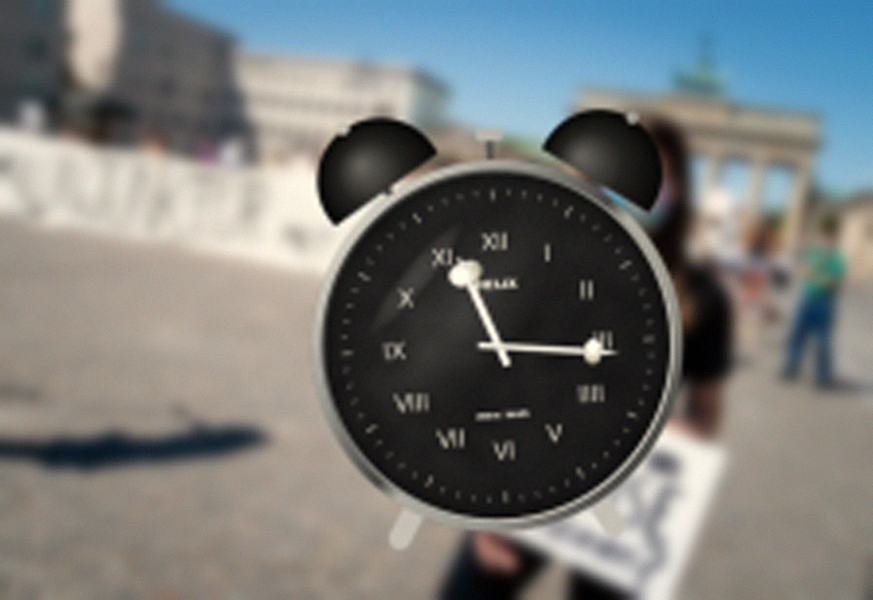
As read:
11.16
